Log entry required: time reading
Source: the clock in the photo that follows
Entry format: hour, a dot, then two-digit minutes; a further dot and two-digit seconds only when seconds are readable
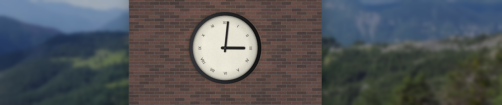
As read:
3.01
